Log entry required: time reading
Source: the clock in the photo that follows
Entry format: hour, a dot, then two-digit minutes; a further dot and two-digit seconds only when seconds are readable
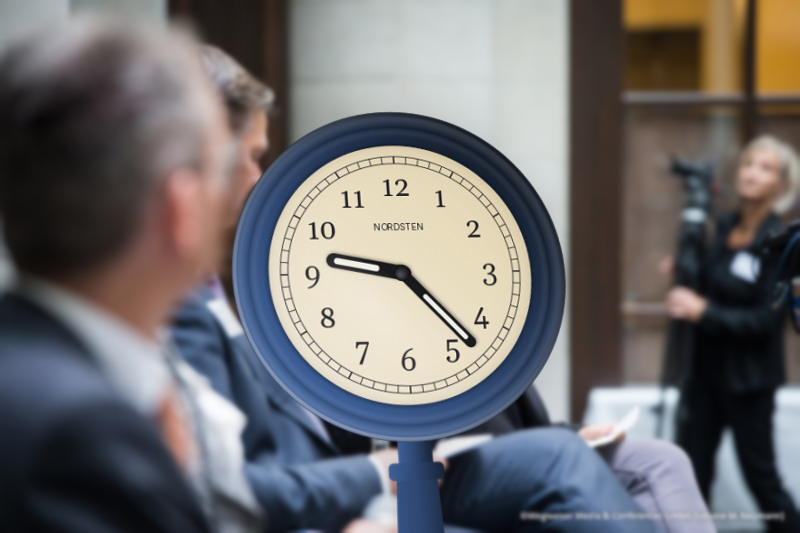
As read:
9.23
